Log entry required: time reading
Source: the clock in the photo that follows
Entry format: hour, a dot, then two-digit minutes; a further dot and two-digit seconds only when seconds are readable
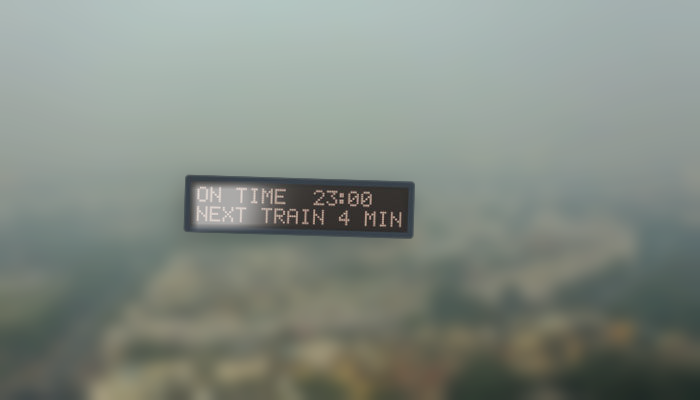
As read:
23.00
